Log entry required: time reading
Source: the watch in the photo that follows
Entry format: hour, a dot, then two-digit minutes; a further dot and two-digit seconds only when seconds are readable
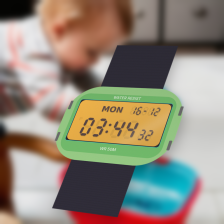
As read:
3.44.32
